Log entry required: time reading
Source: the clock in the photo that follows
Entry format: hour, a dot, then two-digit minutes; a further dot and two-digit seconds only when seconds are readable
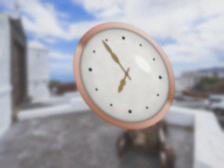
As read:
6.54
